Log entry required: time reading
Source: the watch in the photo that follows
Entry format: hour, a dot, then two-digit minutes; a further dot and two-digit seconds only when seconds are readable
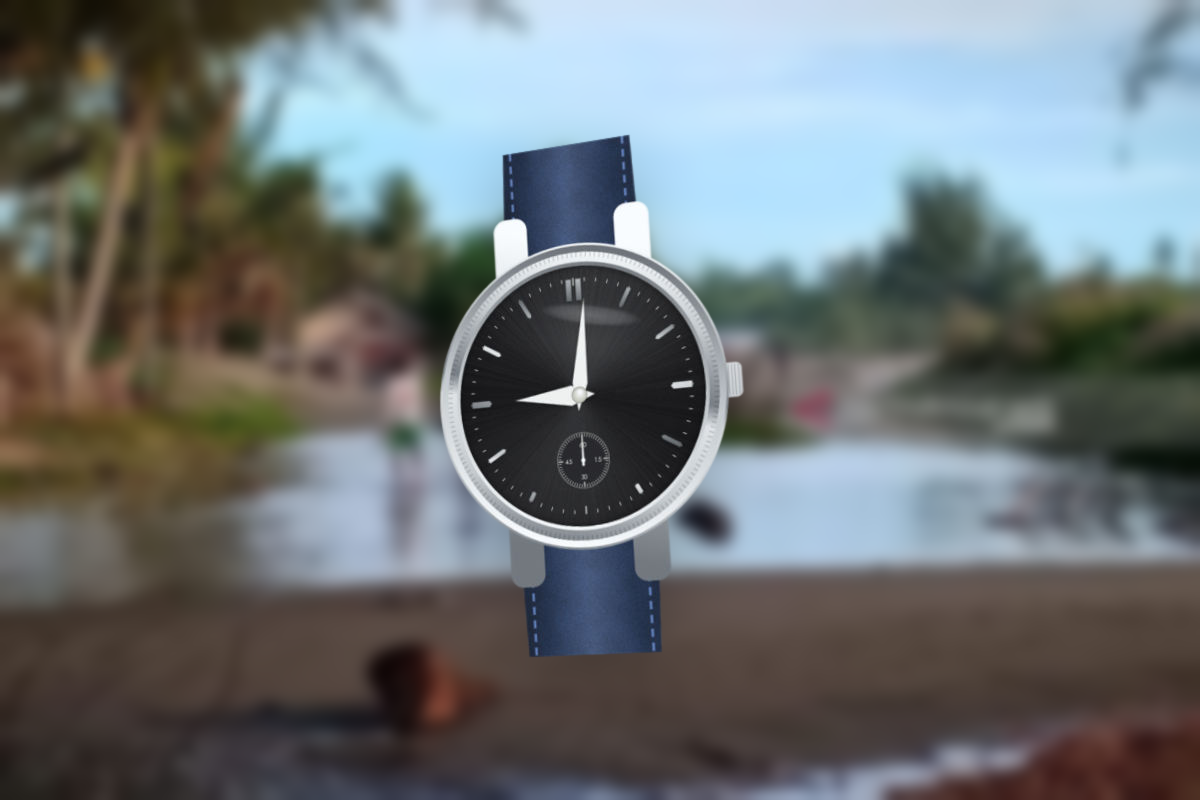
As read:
9.01
